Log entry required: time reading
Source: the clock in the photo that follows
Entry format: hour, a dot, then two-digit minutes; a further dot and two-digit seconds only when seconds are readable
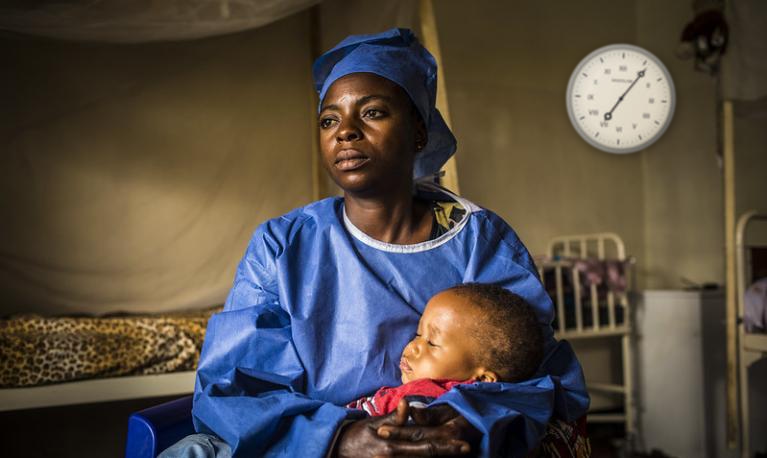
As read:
7.06
